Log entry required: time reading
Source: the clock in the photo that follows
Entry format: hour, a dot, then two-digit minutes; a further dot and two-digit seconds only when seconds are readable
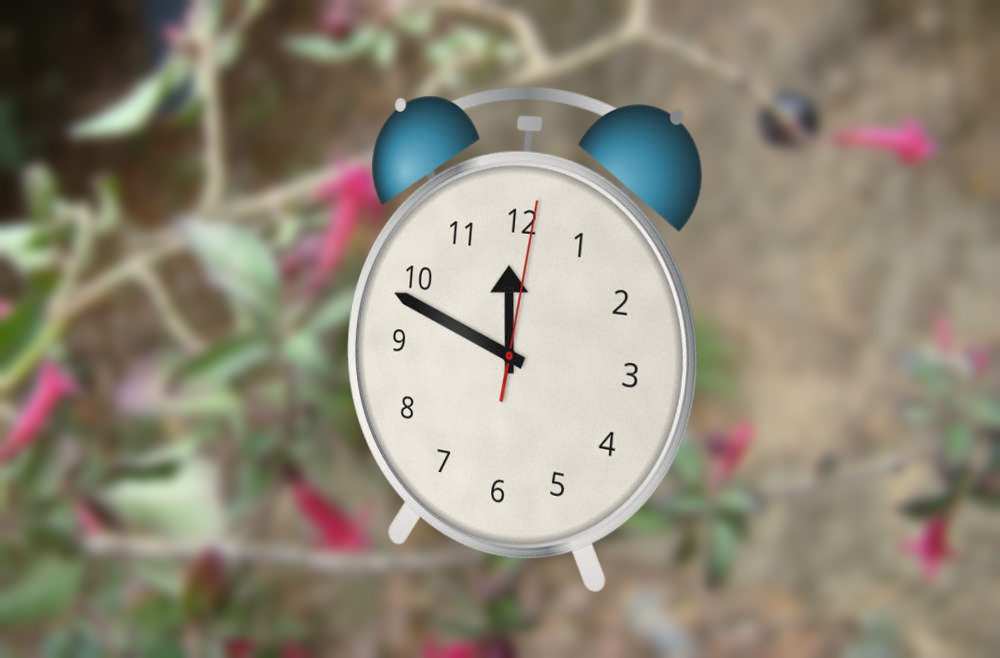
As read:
11.48.01
